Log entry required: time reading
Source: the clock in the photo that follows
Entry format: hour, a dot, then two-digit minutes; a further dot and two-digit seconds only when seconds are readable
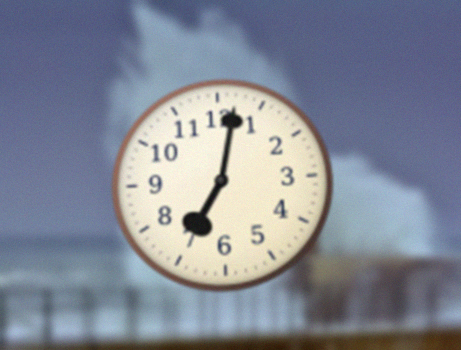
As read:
7.02
